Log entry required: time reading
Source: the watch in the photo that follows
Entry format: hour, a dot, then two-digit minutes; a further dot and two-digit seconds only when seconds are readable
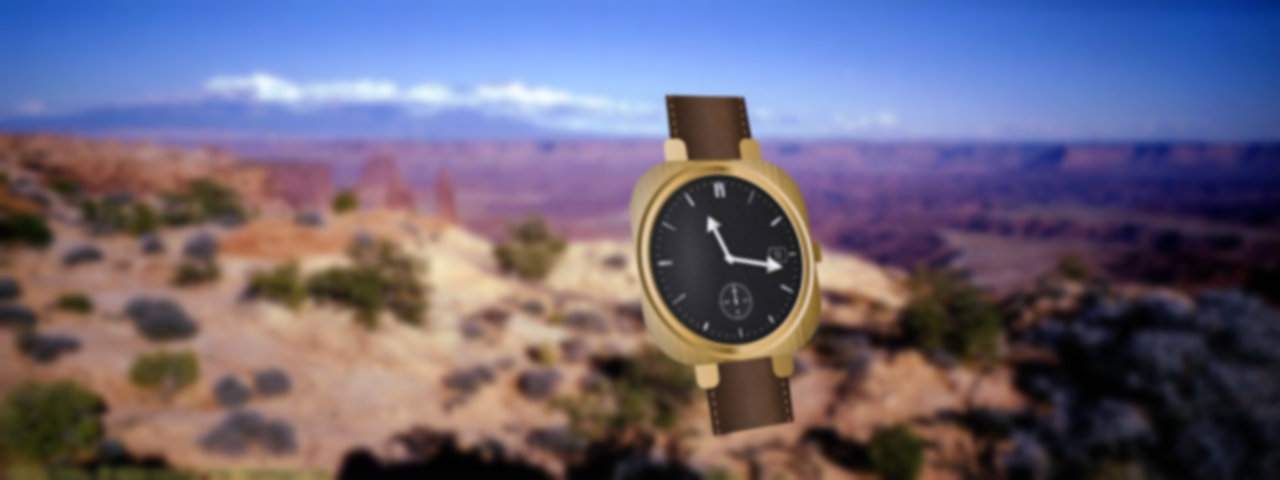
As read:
11.17
